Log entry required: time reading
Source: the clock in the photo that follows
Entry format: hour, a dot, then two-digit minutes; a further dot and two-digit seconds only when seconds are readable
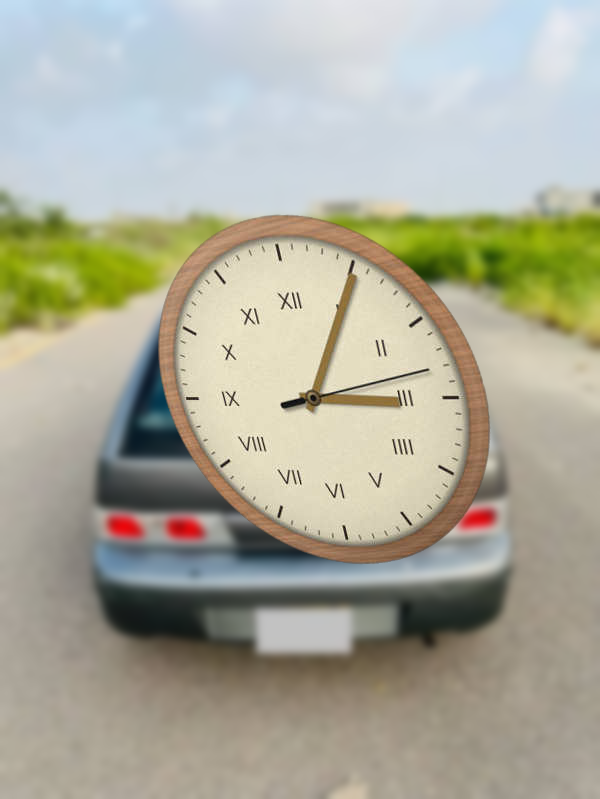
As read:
3.05.13
